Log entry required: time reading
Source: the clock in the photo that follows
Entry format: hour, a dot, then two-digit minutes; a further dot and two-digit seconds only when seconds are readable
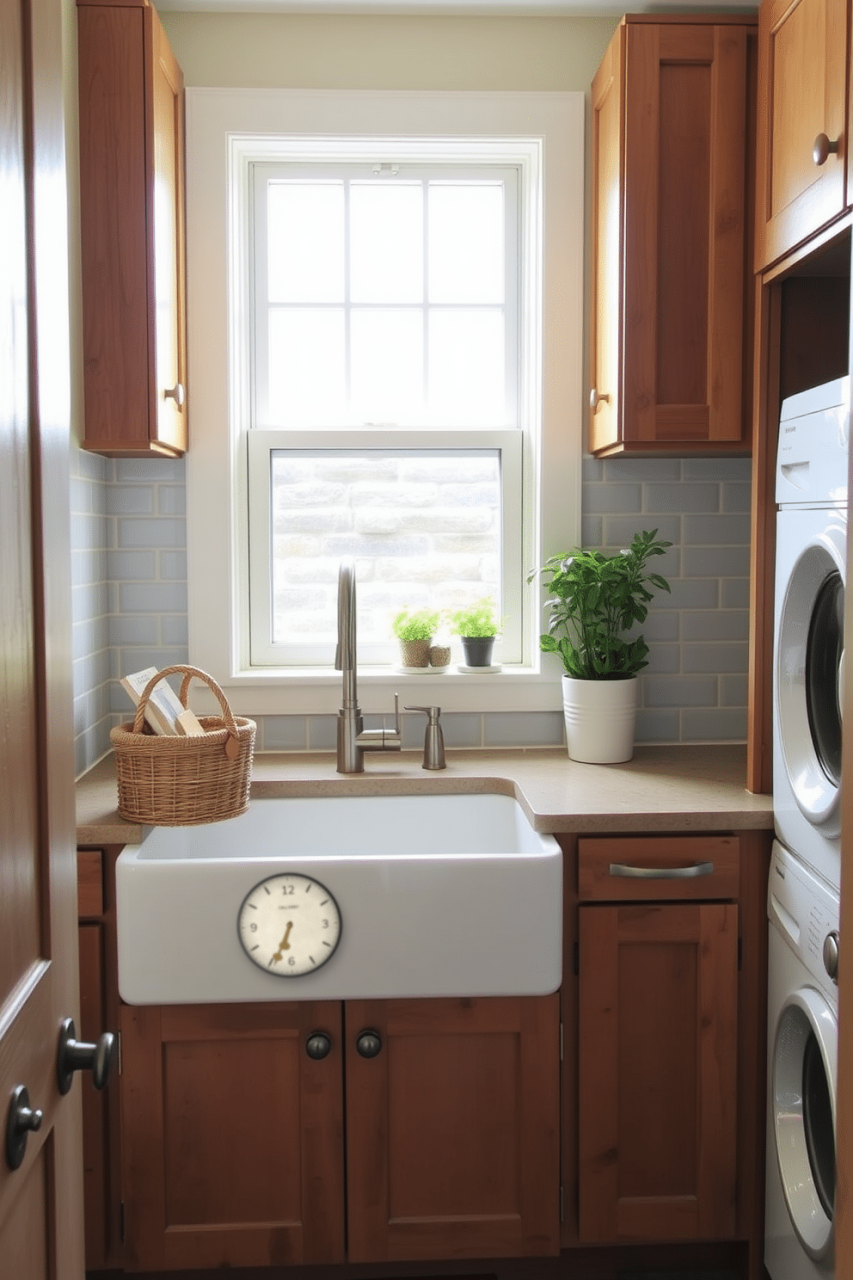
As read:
6.34
